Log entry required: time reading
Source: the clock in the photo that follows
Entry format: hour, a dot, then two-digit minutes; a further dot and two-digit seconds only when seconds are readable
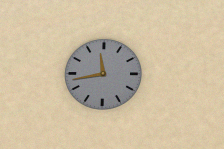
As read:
11.43
